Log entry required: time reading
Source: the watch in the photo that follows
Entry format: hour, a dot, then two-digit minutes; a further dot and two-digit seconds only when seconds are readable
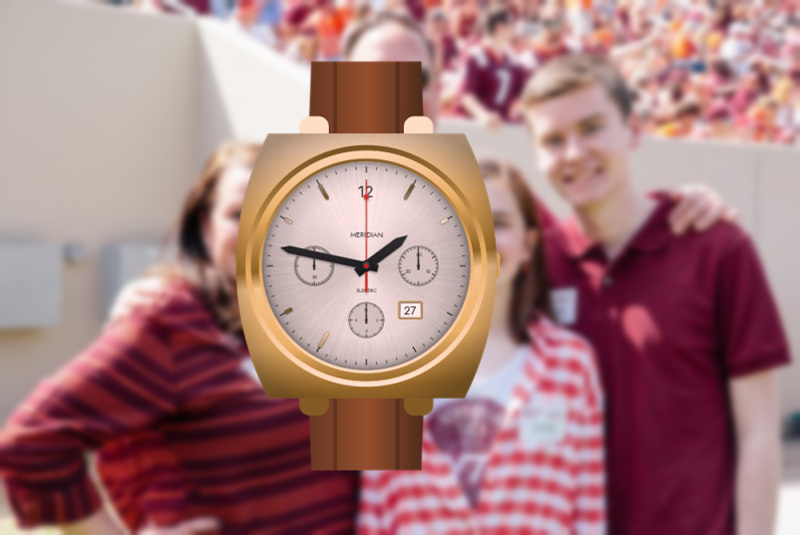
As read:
1.47
